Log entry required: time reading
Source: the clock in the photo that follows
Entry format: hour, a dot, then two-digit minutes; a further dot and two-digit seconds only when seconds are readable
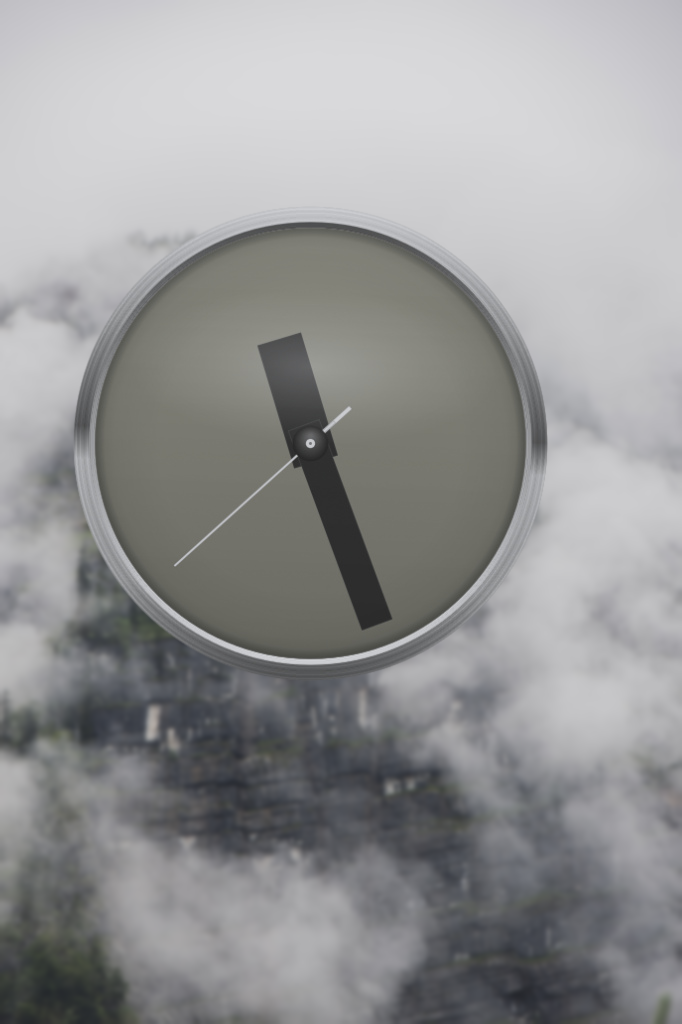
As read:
11.26.38
